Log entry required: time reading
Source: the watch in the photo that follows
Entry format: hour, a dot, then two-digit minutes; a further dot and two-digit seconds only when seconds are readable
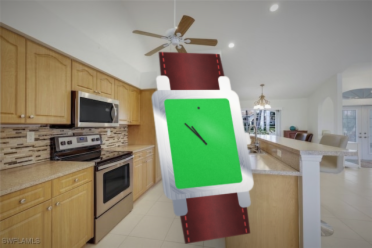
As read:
10.53
